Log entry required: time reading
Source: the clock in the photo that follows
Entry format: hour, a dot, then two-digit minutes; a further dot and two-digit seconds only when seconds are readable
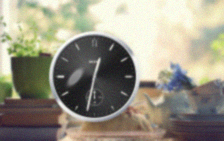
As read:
12.32
